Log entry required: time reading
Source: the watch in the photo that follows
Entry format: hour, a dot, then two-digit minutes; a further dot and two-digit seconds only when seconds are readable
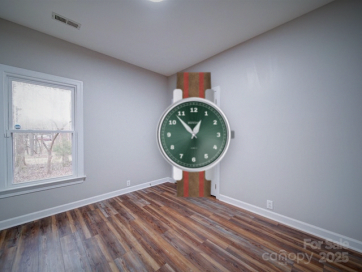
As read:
12.53
